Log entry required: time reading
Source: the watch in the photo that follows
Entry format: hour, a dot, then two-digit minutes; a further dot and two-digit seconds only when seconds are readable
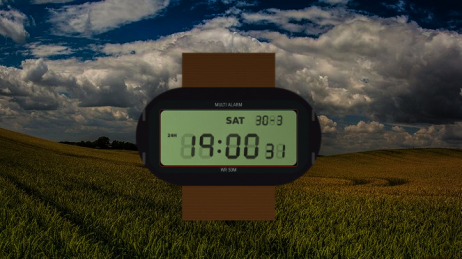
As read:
19.00.31
